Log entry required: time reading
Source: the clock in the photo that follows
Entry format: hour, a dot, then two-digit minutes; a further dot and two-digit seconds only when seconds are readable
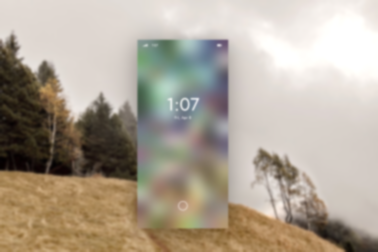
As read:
1.07
